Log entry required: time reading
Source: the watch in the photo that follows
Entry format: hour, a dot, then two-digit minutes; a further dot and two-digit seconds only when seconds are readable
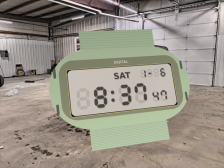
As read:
8.37.47
